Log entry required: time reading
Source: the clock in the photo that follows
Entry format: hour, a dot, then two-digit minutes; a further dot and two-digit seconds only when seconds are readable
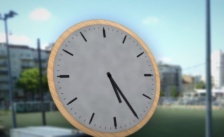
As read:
5.25
